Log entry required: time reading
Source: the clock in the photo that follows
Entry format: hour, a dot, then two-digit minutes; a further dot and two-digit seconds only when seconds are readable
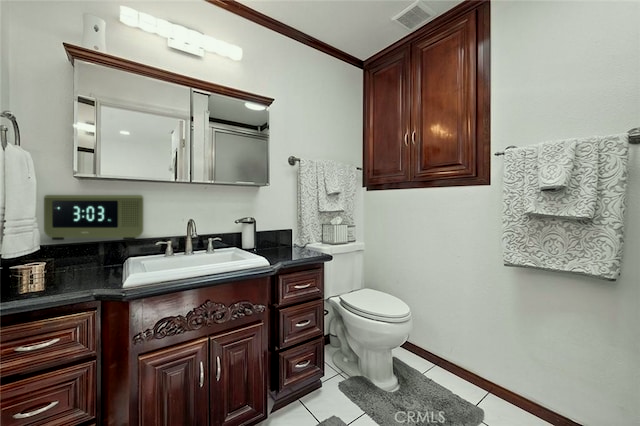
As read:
3.03
